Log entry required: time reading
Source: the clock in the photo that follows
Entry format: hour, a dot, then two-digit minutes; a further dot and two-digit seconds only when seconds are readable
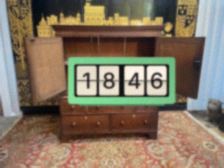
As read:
18.46
